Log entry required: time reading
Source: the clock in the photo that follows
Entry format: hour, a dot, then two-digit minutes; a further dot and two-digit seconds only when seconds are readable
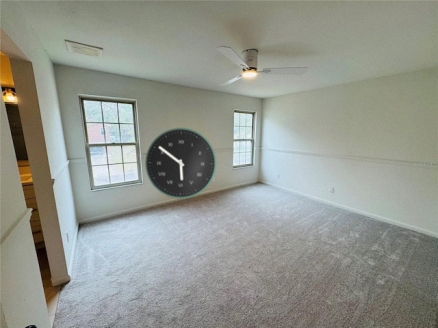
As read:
5.51
